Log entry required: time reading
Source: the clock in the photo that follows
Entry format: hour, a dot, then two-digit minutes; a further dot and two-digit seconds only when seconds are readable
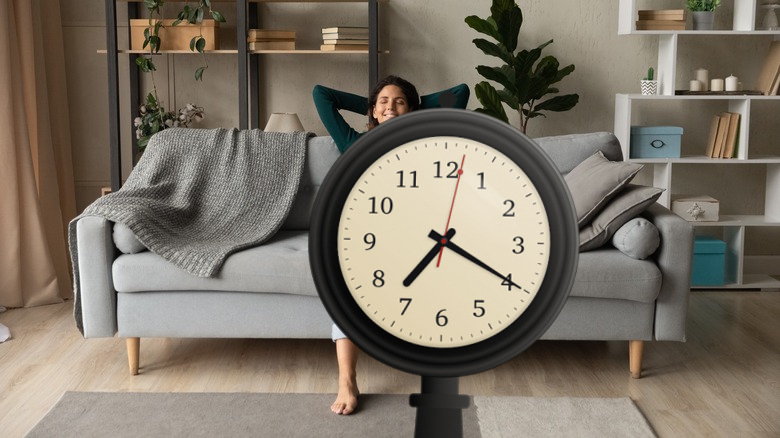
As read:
7.20.02
